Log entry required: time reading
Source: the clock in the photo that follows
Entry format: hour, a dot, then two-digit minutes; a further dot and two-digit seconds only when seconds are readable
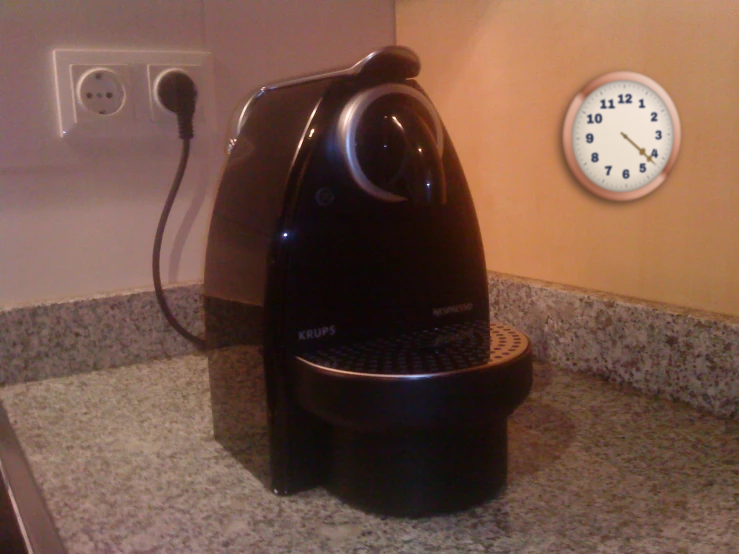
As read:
4.22
